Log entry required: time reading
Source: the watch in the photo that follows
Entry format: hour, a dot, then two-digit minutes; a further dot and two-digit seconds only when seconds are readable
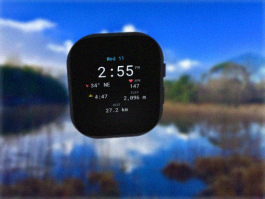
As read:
2.55
